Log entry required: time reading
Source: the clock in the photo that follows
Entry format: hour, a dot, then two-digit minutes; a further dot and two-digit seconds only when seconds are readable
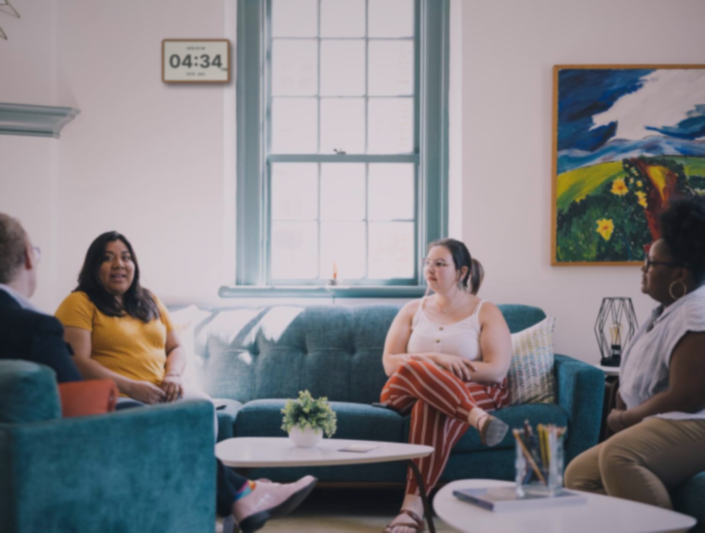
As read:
4.34
